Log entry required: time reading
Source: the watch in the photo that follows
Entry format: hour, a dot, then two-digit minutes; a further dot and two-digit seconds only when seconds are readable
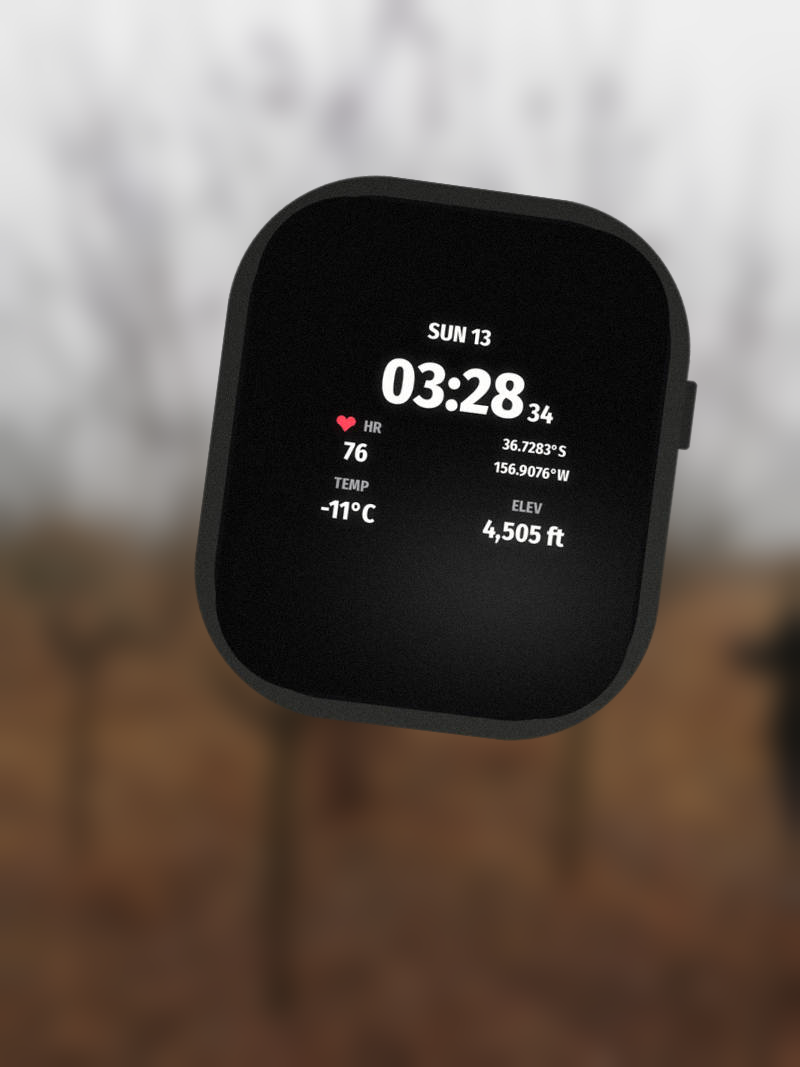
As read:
3.28.34
